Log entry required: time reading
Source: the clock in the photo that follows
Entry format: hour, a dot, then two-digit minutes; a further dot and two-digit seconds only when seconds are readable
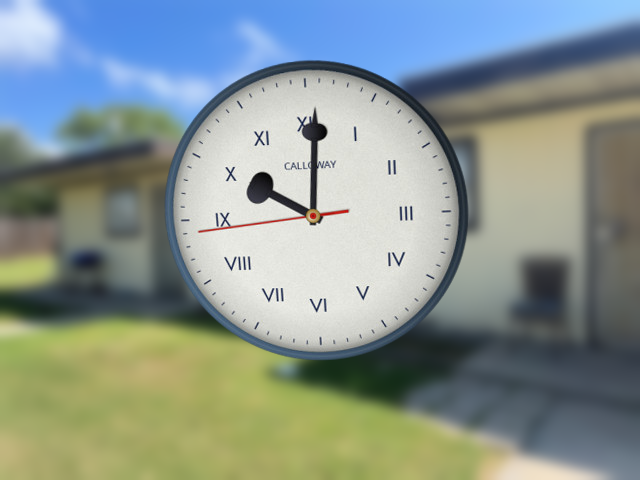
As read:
10.00.44
